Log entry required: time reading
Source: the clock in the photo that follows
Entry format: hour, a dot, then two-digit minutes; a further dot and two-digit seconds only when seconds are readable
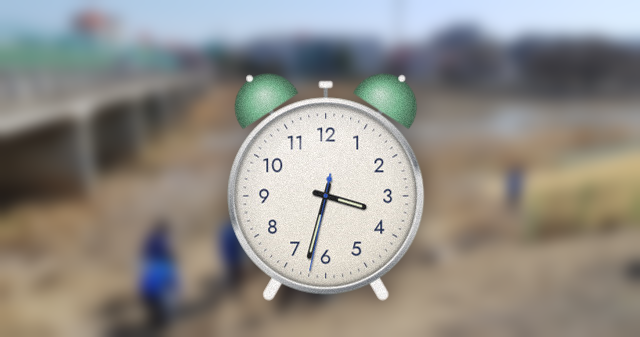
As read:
3.32.32
